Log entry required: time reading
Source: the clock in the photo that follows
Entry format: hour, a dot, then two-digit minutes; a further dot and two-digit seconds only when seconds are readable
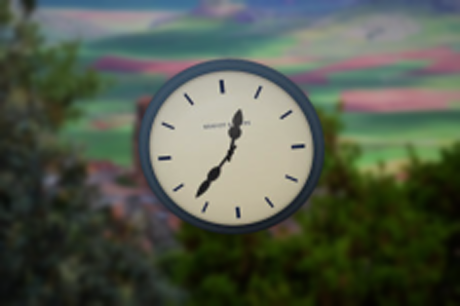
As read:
12.37
